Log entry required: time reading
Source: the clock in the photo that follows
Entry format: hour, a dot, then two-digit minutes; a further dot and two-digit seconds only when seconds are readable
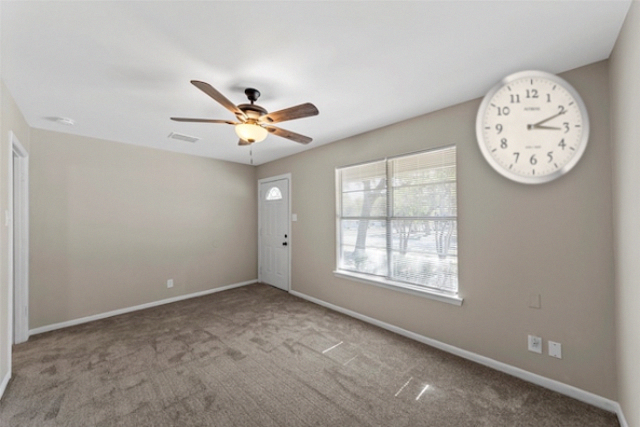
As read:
3.11
